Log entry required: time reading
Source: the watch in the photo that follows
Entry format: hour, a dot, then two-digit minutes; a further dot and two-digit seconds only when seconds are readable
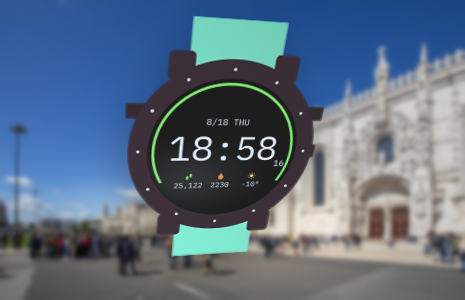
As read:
18.58.16
